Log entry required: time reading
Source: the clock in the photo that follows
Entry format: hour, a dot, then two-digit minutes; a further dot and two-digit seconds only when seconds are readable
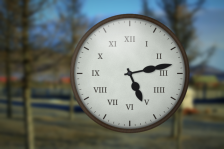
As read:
5.13
